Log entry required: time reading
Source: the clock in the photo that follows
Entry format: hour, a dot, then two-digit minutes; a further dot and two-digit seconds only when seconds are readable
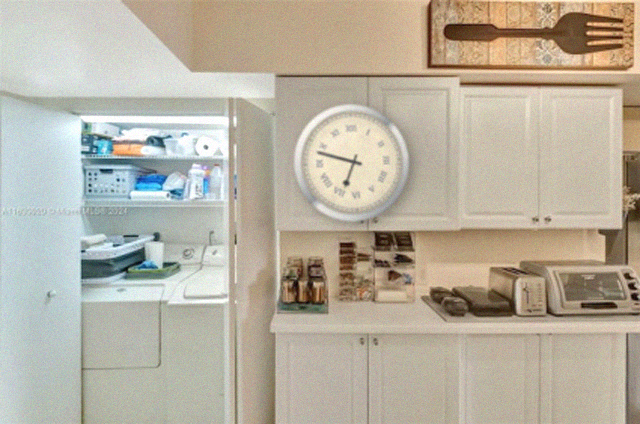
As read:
6.48
